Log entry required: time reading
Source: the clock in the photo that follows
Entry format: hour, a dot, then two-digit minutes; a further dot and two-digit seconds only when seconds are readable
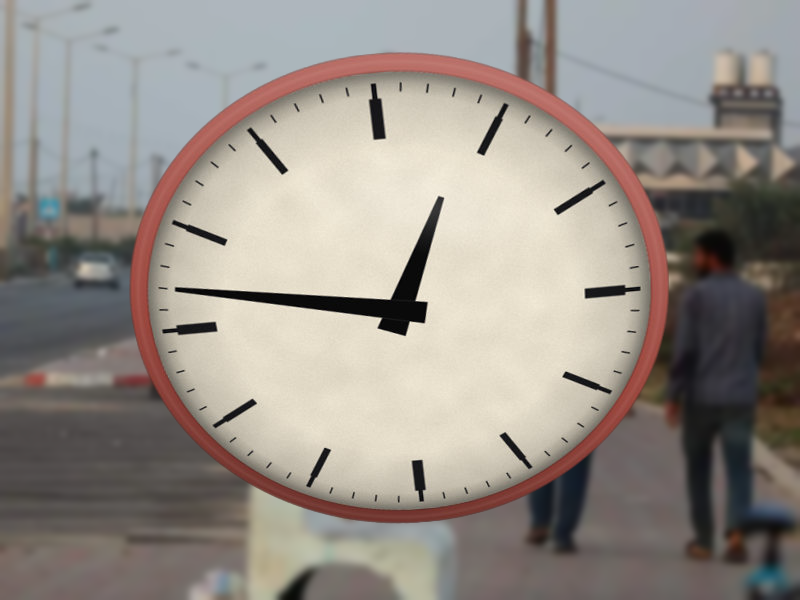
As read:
12.47
